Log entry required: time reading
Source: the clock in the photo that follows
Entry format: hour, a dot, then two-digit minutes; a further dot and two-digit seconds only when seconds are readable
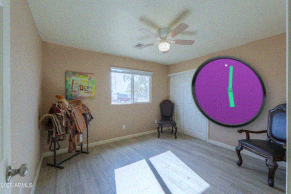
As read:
6.02
